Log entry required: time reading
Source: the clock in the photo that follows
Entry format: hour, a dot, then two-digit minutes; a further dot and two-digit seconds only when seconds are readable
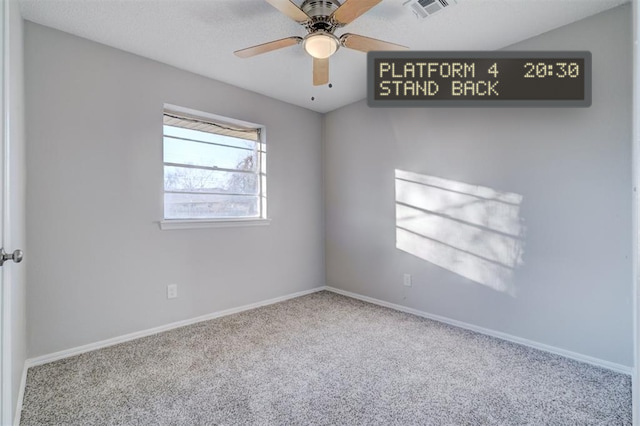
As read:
20.30
